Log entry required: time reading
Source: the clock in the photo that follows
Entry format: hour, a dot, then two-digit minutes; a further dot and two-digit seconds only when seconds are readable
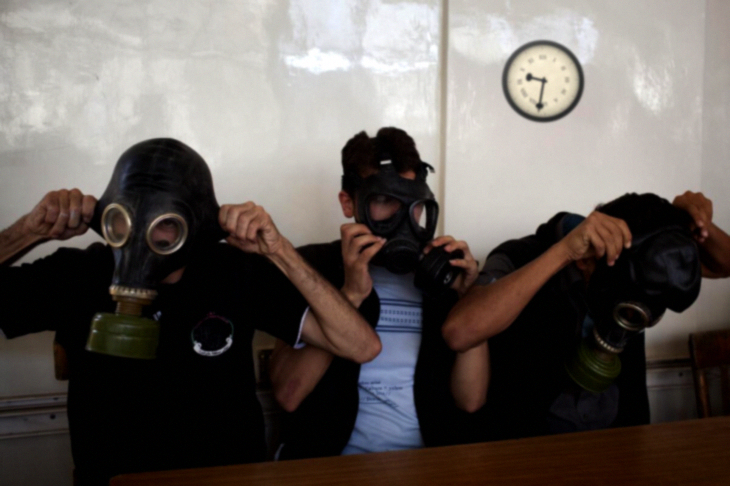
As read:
9.32
